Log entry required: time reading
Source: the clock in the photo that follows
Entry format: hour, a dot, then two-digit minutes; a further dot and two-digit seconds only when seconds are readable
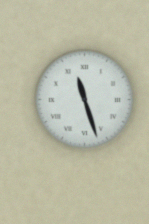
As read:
11.27
